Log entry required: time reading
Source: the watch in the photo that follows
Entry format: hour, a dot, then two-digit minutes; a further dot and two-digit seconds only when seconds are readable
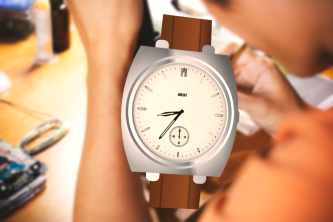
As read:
8.36
